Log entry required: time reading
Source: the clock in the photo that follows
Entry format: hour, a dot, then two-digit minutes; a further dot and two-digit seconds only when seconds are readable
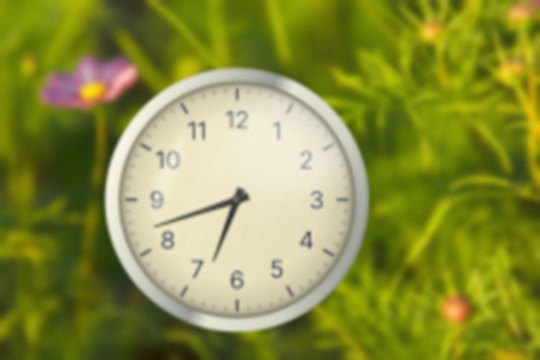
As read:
6.42
